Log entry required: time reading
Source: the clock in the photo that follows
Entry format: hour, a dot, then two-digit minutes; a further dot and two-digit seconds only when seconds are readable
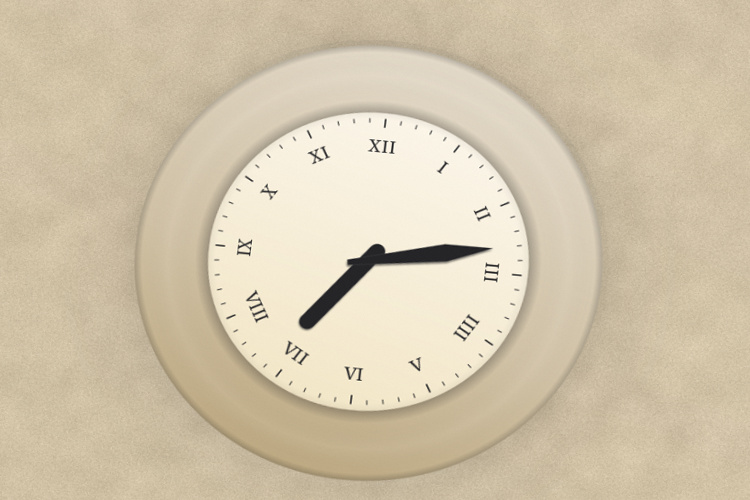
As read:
7.13
